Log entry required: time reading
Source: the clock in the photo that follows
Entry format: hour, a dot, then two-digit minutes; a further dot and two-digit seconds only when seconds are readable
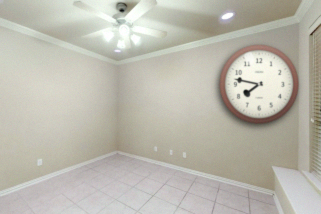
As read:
7.47
